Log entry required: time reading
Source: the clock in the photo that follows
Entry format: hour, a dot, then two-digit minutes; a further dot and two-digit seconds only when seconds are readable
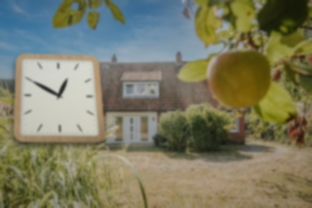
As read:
12.50
